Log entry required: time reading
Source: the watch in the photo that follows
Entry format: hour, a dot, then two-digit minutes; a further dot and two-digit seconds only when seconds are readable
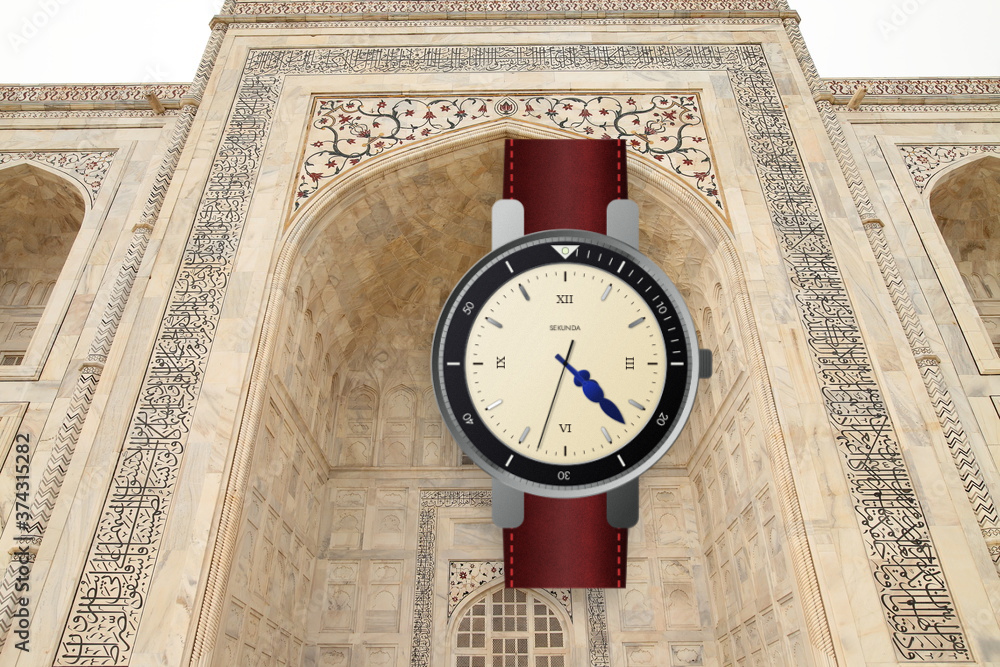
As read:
4.22.33
